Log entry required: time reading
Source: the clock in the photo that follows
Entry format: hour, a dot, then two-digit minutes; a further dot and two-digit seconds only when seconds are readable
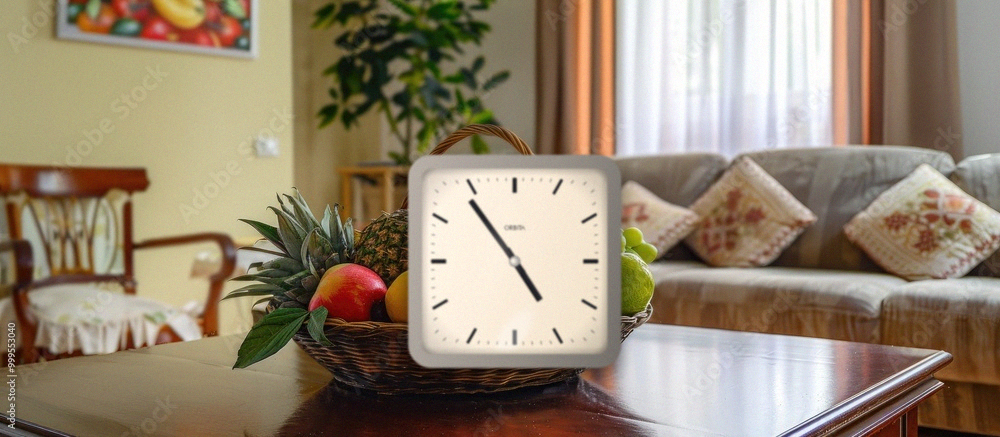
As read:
4.54
